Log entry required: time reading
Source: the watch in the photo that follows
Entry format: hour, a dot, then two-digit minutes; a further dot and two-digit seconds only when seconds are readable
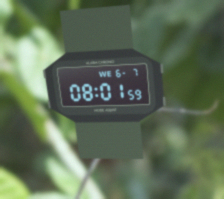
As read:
8.01.59
